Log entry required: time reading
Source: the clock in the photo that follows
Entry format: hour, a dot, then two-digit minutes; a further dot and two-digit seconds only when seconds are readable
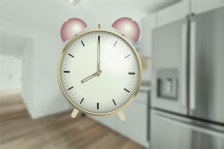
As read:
8.00
